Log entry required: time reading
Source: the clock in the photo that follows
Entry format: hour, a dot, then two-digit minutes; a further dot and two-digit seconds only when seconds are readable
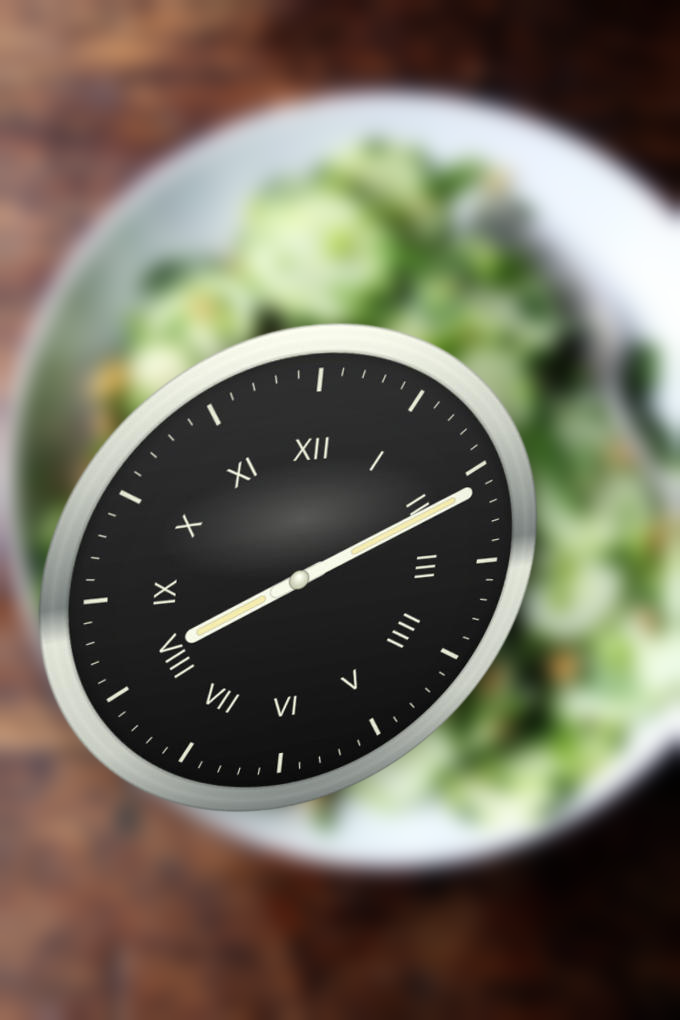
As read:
8.11
